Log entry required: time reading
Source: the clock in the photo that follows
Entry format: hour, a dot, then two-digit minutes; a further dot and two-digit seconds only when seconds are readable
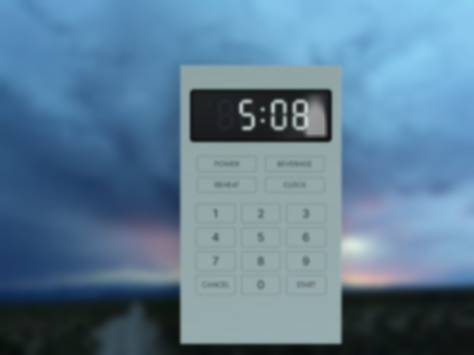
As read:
5.08
